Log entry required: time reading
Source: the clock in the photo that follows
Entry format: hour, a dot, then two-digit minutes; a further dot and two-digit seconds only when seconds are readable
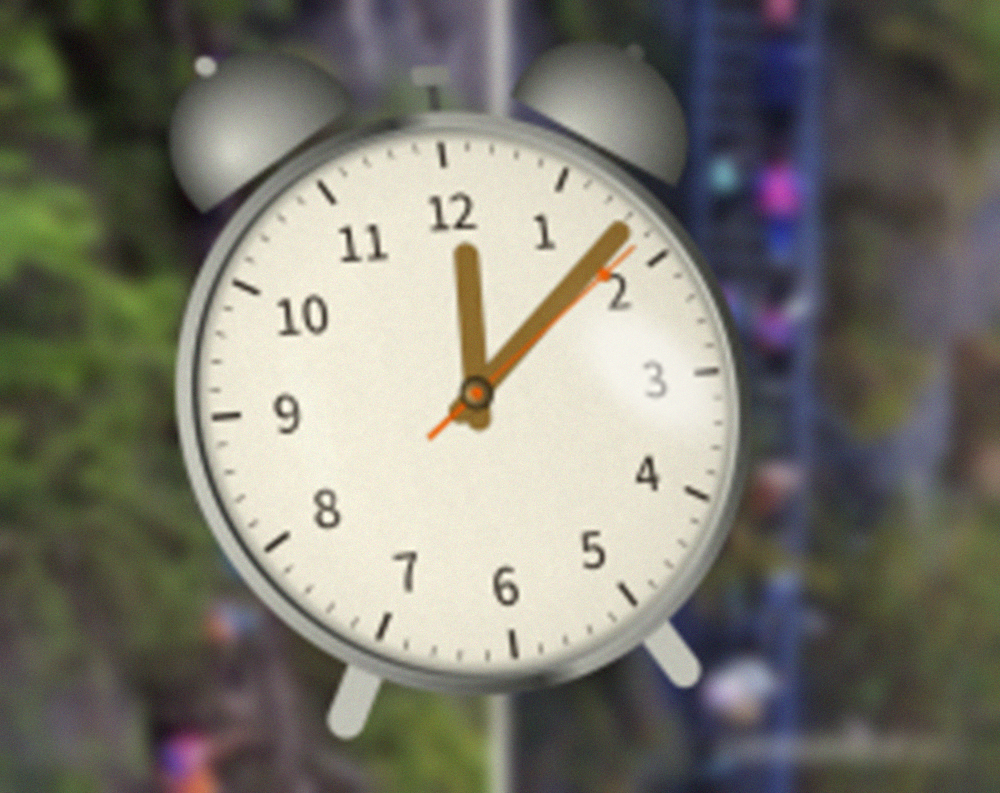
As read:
12.08.09
